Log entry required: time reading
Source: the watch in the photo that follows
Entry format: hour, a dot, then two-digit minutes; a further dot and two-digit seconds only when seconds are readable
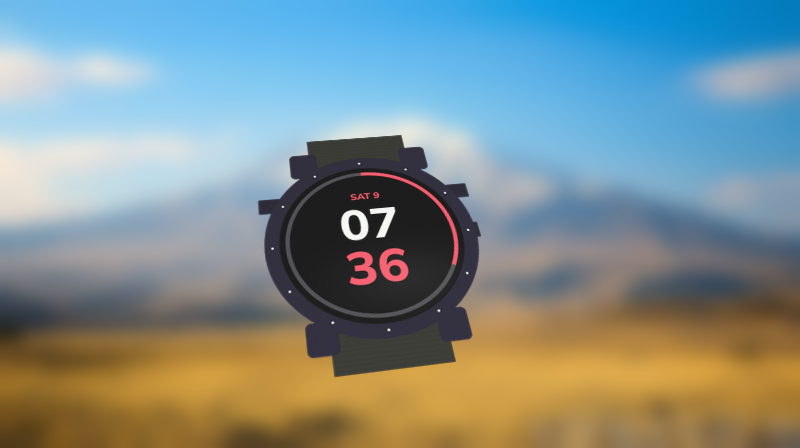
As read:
7.36
